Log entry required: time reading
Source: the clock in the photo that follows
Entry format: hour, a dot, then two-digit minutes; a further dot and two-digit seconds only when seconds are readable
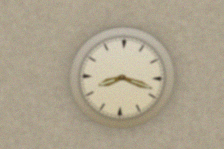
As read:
8.18
